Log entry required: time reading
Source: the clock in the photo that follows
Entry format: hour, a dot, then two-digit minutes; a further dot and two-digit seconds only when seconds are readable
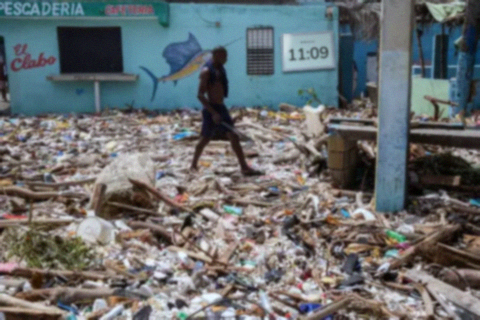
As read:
11.09
